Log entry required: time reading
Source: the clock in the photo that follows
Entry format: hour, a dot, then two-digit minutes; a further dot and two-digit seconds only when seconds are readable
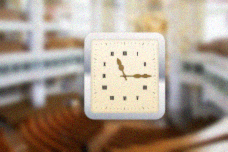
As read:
11.15
